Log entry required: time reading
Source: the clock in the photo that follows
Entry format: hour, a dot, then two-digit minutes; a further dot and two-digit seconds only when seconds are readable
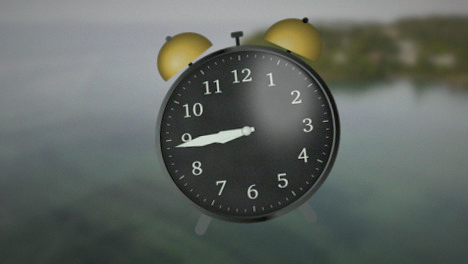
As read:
8.44
